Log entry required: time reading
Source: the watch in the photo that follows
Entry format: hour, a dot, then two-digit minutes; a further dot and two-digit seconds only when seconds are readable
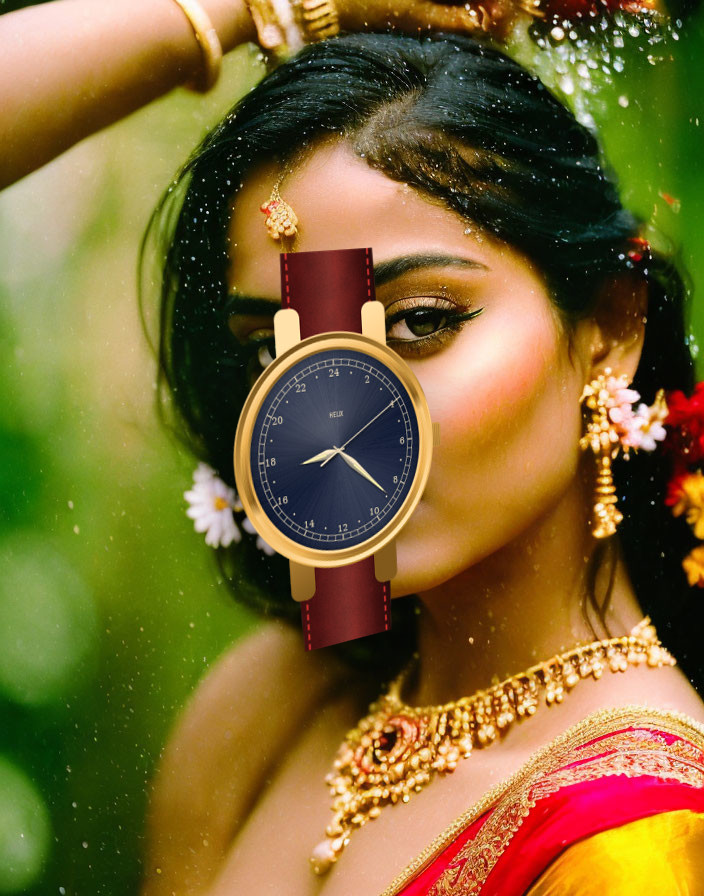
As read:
17.22.10
